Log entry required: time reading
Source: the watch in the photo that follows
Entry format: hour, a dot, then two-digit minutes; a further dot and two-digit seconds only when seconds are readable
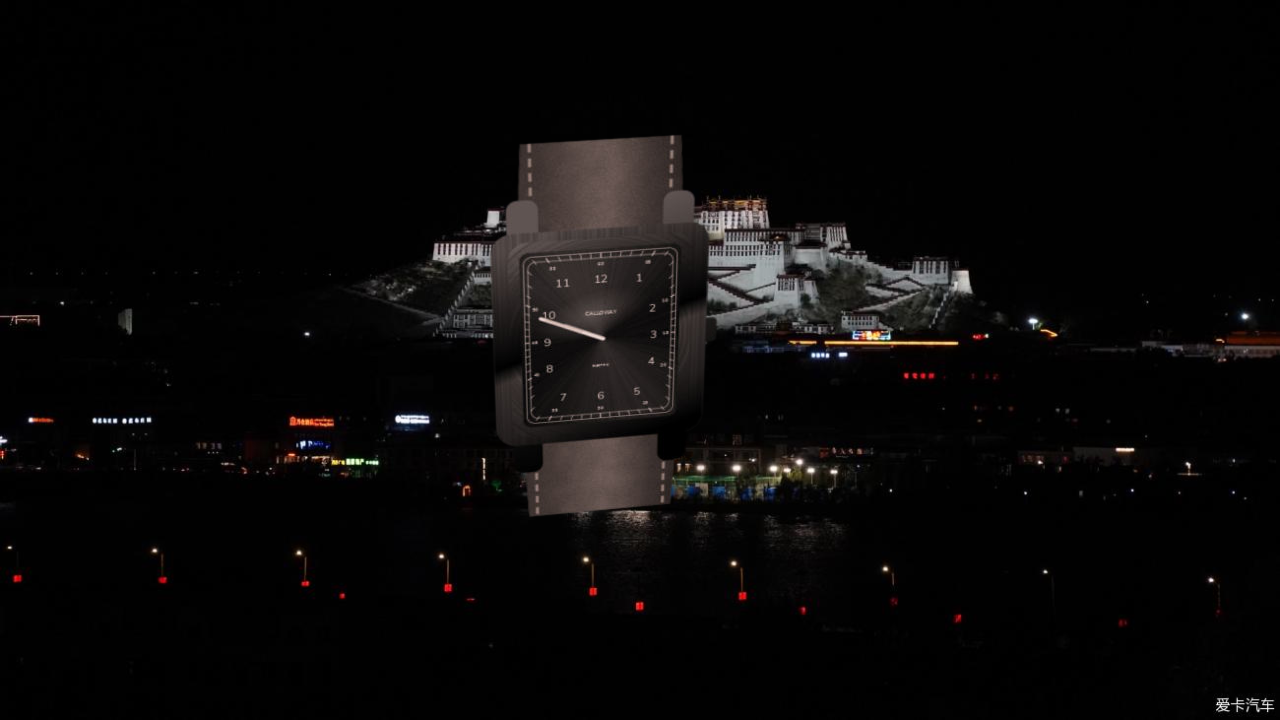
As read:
9.49
